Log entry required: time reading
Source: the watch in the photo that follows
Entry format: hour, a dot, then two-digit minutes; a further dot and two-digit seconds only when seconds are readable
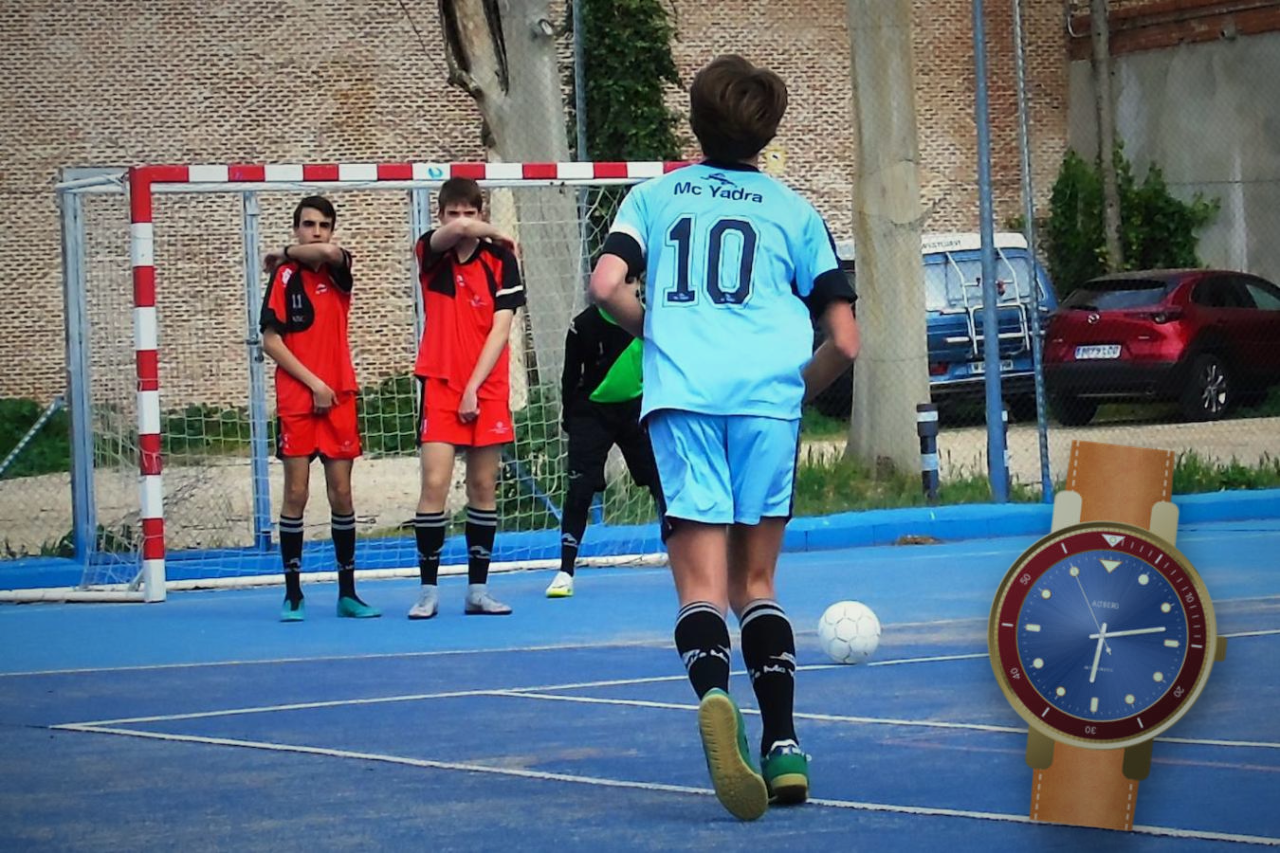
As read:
6.12.55
